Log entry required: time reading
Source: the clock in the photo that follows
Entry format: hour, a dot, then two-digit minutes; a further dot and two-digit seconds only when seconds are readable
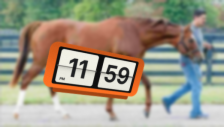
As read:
11.59
